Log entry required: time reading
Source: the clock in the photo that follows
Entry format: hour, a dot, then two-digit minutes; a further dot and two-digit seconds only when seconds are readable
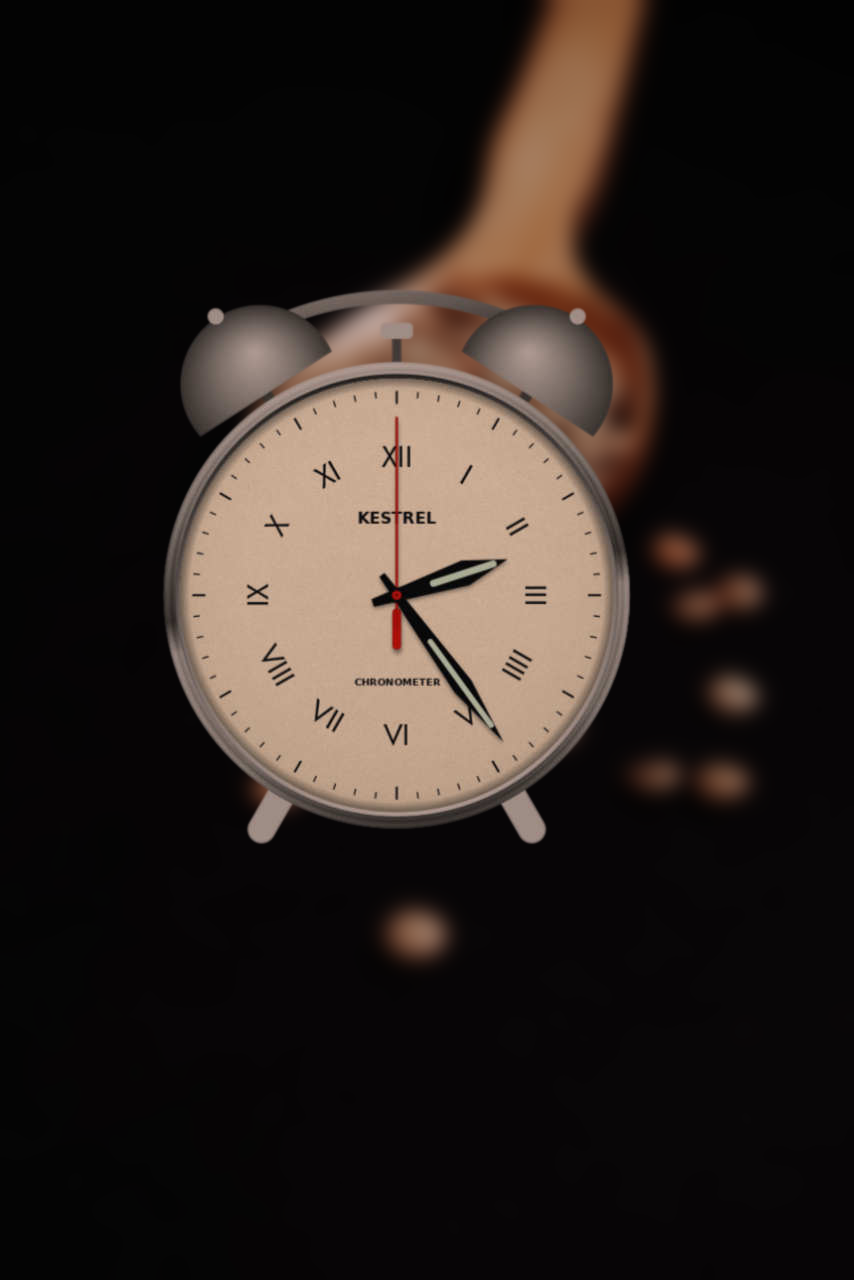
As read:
2.24.00
